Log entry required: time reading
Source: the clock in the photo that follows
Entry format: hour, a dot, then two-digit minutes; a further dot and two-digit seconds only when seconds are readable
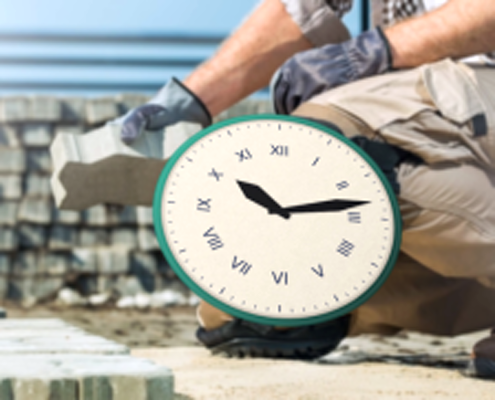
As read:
10.13
